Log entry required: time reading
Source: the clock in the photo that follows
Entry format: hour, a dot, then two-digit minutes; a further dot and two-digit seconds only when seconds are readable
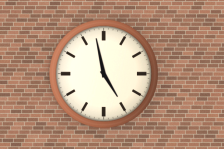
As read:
4.58
